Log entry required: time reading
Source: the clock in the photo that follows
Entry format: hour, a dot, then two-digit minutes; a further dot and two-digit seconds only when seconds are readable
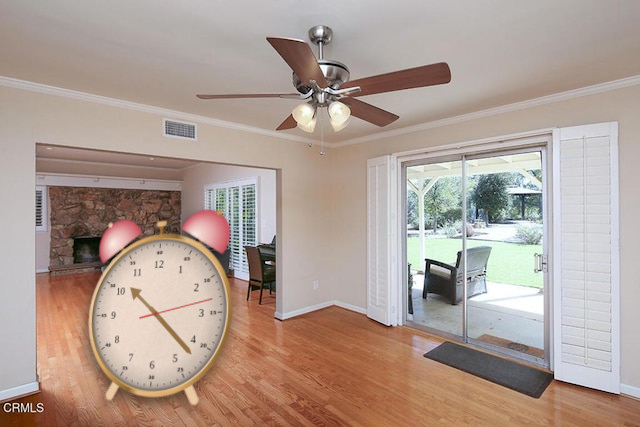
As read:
10.22.13
